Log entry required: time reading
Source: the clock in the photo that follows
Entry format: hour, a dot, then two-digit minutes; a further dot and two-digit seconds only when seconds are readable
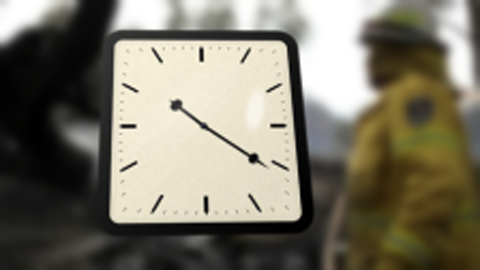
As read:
10.21
